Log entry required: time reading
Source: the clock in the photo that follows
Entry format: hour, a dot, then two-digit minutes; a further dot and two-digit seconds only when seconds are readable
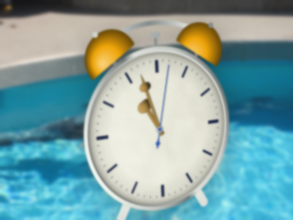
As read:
10.57.02
